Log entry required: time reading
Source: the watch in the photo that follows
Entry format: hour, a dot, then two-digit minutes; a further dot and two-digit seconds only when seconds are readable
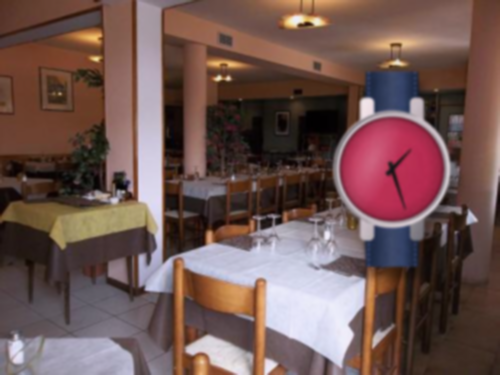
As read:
1.27
